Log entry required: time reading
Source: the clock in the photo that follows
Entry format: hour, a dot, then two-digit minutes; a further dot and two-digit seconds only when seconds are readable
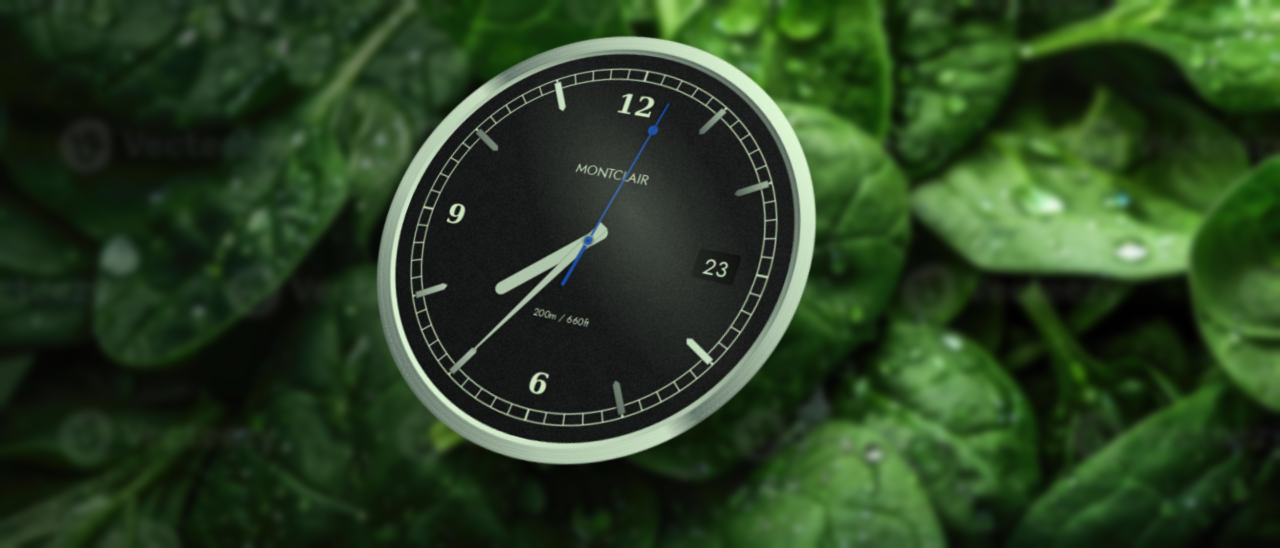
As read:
7.35.02
